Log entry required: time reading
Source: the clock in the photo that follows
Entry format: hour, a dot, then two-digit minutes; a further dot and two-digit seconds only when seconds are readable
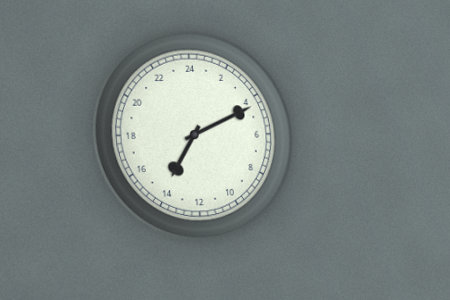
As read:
14.11
